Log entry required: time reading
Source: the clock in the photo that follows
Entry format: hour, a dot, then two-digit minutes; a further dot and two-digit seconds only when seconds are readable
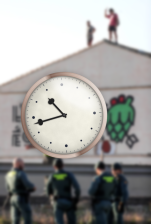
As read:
10.43
